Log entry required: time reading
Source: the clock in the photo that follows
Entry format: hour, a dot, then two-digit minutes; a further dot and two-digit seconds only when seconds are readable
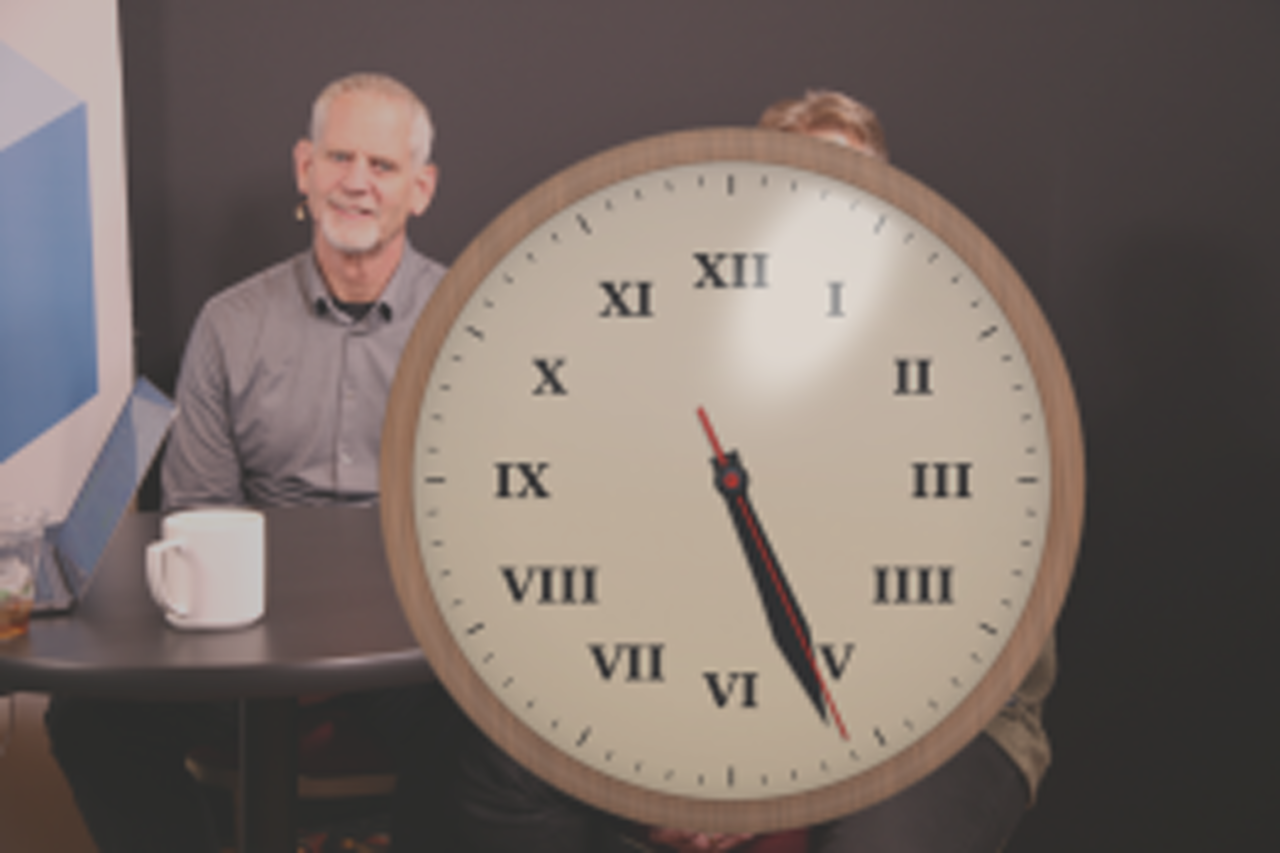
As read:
5.26.26
